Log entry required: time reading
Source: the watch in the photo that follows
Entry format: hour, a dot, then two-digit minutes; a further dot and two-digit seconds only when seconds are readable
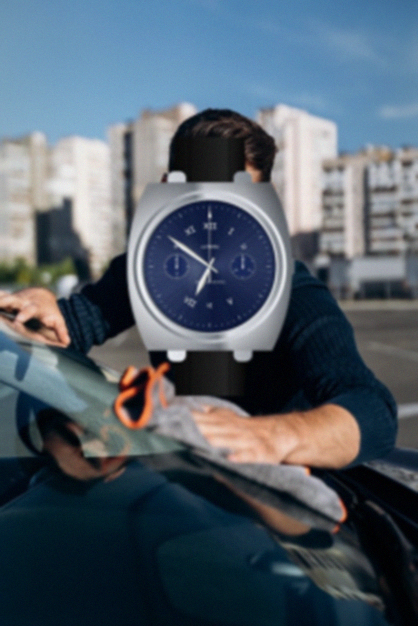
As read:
6.51
